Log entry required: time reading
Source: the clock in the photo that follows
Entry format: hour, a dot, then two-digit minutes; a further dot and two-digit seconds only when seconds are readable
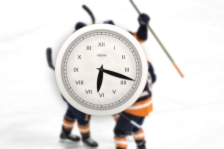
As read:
6.18
